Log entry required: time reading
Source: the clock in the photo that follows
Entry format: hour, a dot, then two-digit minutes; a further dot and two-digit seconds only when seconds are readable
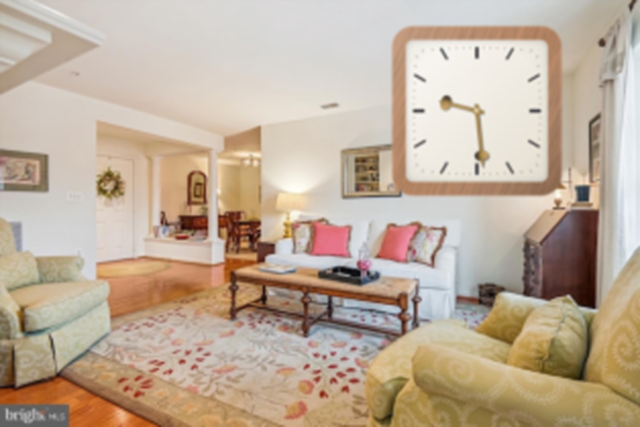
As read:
9.29
